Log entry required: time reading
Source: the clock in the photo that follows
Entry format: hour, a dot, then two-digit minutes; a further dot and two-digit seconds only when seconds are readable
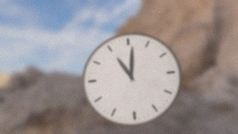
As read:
11.01
